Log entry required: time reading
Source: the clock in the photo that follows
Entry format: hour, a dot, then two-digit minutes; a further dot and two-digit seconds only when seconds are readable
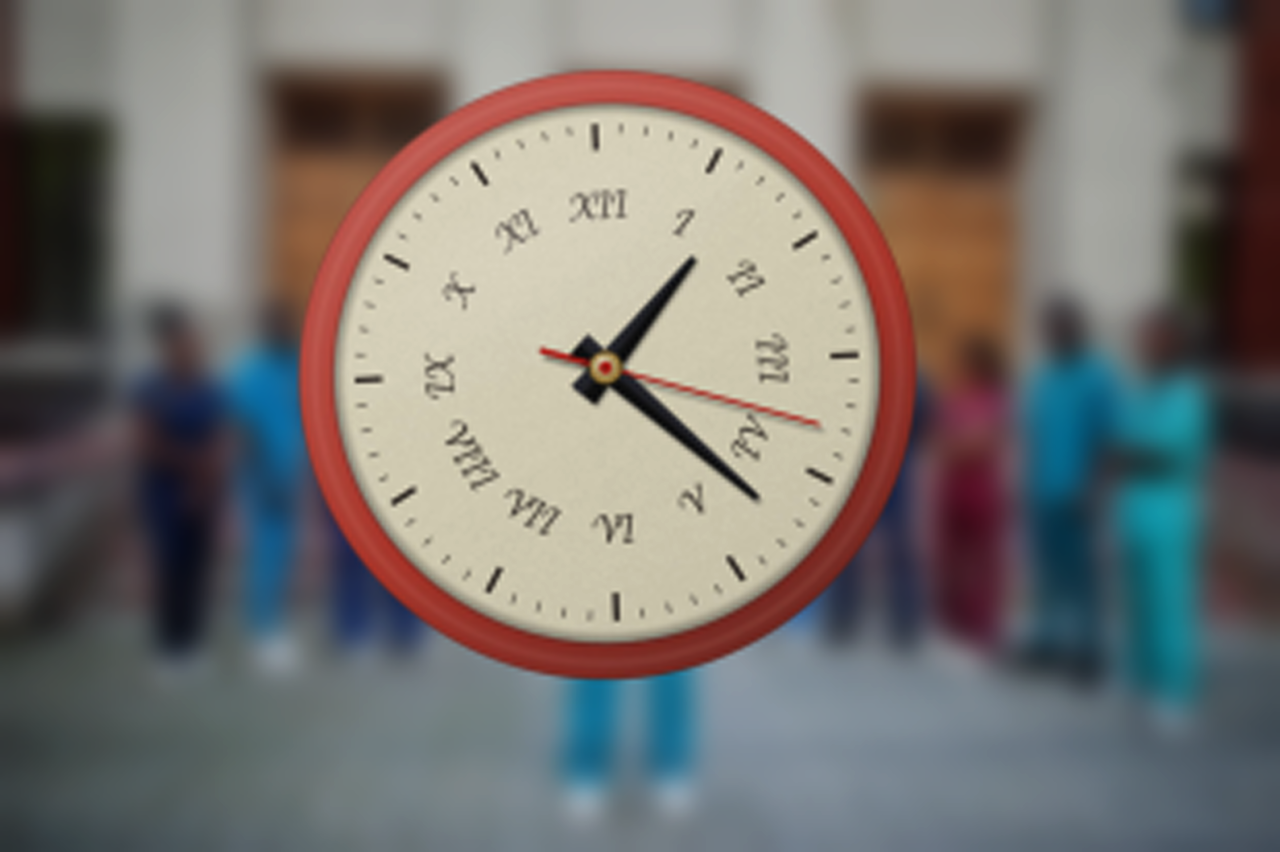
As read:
1.22.18
